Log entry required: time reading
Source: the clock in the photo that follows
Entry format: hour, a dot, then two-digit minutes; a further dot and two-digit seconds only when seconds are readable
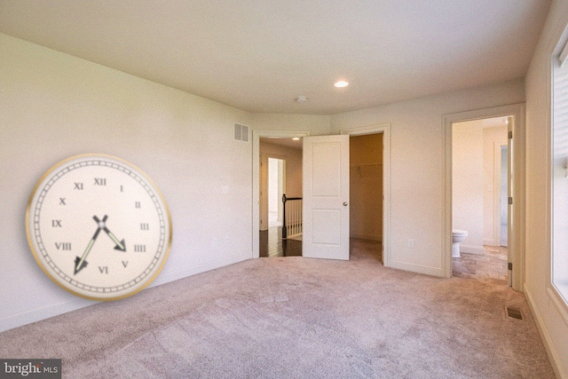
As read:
4.35
